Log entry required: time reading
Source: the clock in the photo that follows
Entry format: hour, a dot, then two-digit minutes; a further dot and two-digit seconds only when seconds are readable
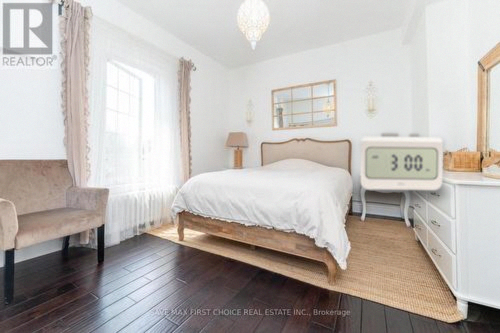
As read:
3.00
